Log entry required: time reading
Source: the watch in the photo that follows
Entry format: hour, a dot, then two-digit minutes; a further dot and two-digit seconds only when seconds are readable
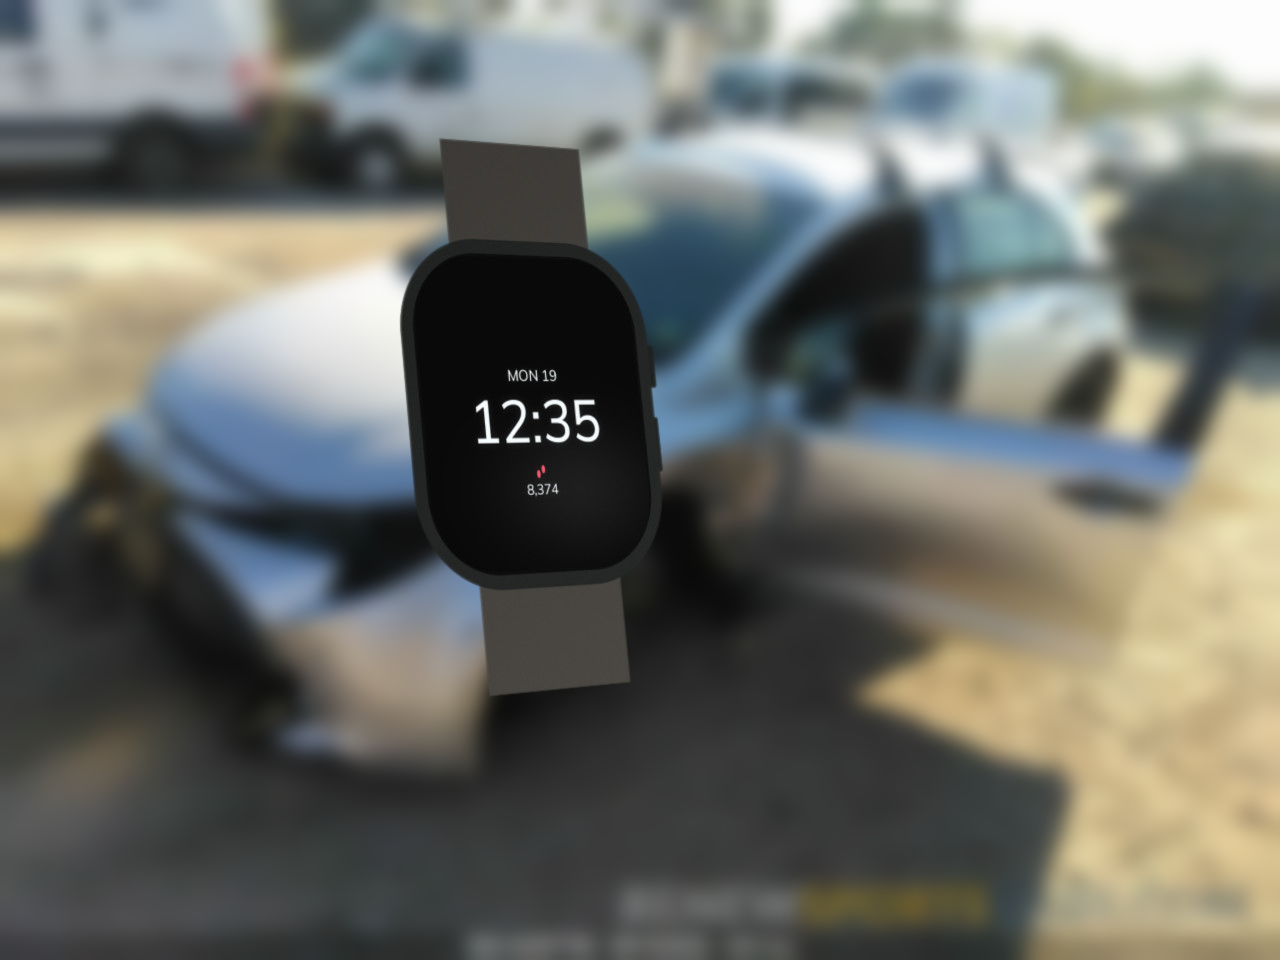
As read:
12.35
